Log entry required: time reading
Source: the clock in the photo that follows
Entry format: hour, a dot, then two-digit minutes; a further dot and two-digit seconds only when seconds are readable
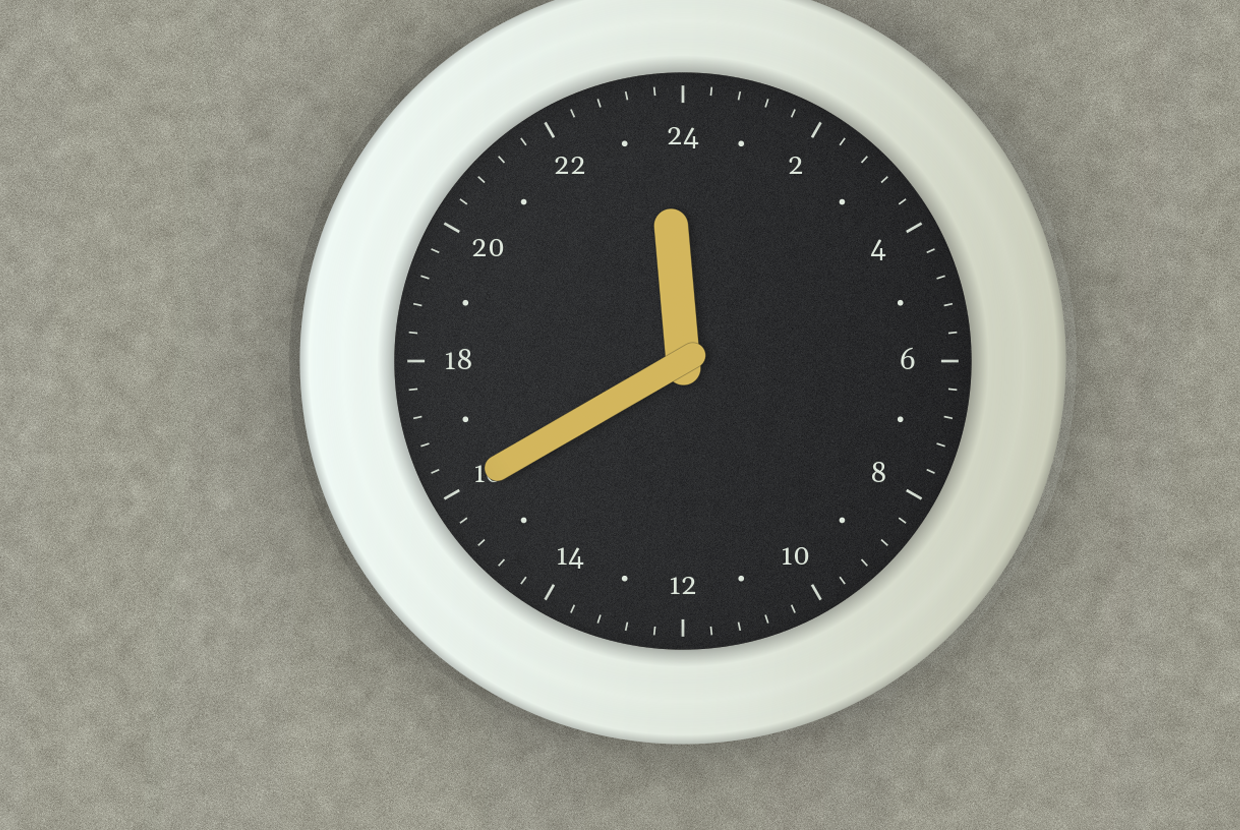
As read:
23.40
